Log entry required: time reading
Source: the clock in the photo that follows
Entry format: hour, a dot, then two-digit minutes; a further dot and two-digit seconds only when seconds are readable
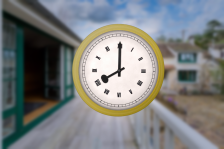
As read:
8.00
